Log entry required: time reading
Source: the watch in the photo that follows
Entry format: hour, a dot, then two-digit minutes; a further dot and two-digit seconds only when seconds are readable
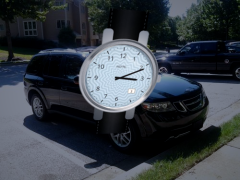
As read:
3.11
